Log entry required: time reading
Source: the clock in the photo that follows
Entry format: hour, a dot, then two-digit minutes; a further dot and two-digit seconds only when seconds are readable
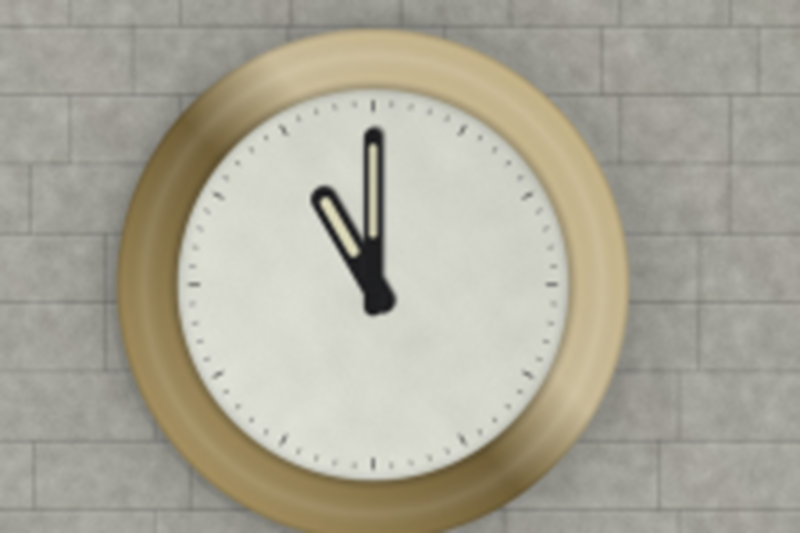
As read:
11.00
